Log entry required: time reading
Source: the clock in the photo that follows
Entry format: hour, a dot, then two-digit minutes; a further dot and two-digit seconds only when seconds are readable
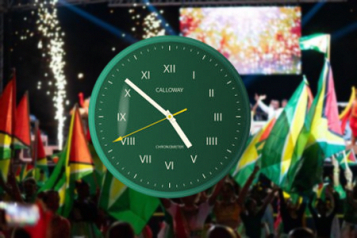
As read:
4.51.41
